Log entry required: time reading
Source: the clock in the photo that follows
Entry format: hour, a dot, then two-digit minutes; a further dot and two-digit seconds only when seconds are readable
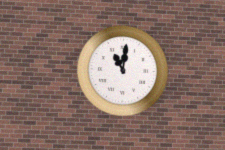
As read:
11.01
